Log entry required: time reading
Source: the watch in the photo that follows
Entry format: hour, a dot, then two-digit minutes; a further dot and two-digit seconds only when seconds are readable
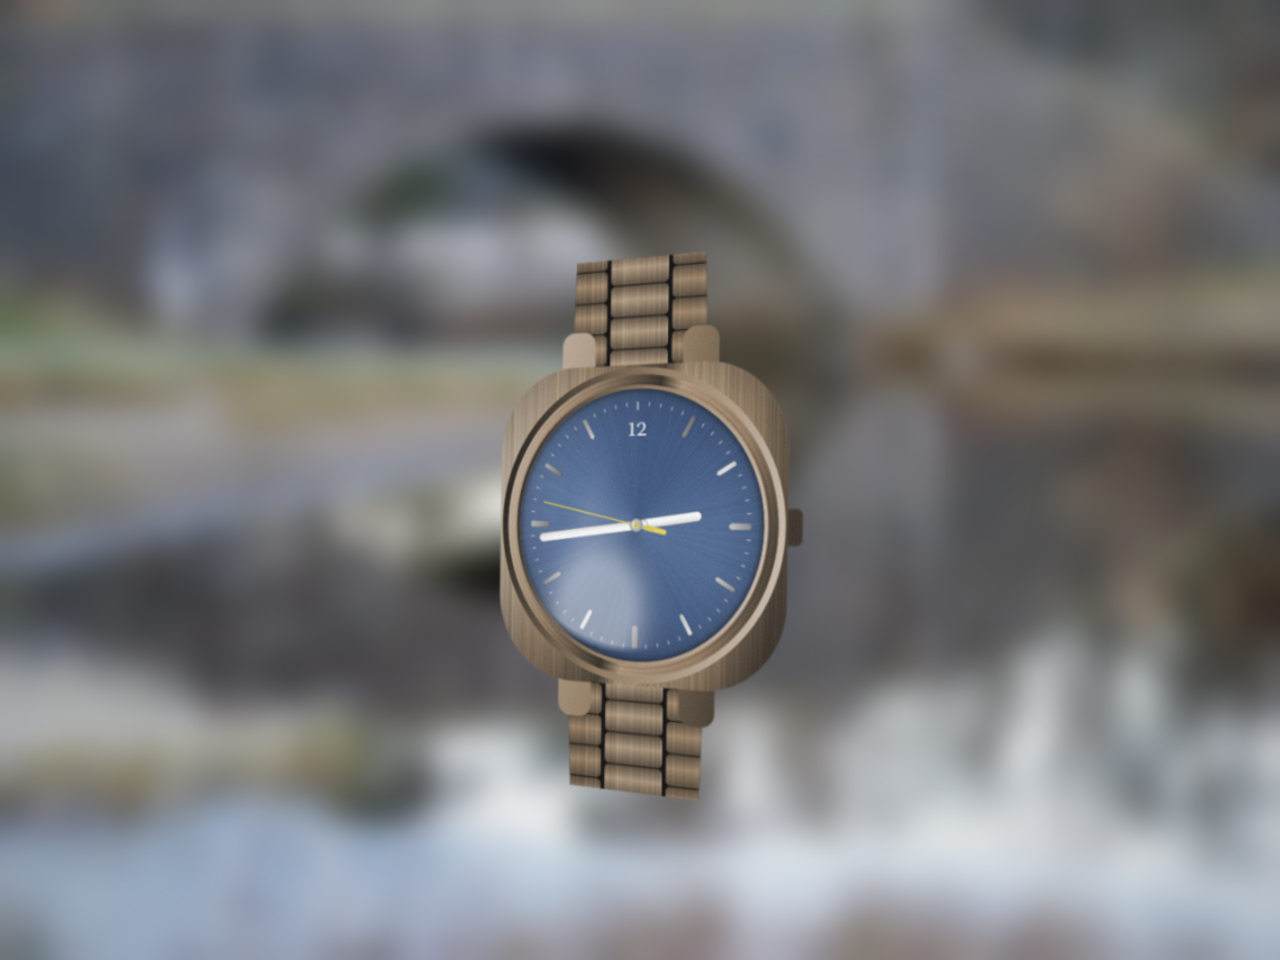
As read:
2.43.47
